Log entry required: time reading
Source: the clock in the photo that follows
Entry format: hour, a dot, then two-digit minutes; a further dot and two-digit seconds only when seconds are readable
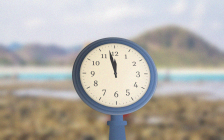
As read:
11.58
